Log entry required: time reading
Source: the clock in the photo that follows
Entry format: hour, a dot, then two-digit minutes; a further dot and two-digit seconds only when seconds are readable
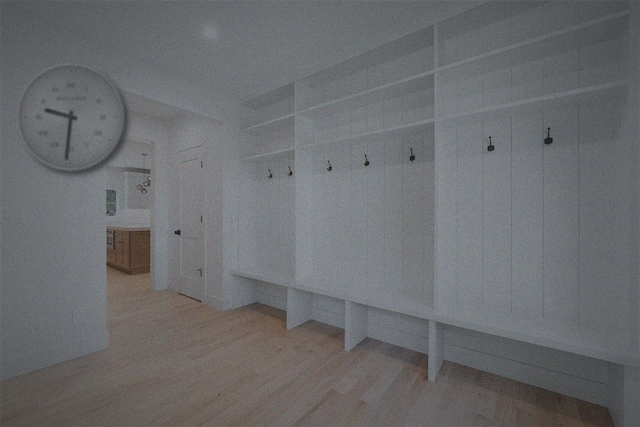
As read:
9.31
